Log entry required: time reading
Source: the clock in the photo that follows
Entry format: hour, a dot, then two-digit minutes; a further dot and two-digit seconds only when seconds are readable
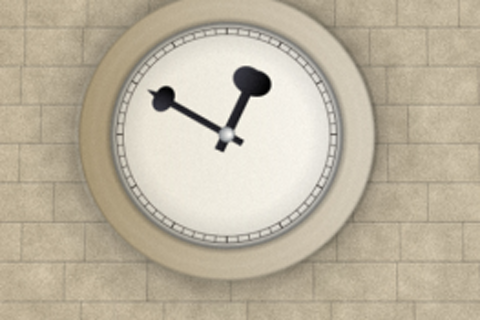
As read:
12.50
